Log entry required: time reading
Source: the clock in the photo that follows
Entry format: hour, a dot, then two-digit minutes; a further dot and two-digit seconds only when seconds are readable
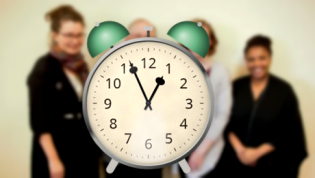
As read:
12.56
